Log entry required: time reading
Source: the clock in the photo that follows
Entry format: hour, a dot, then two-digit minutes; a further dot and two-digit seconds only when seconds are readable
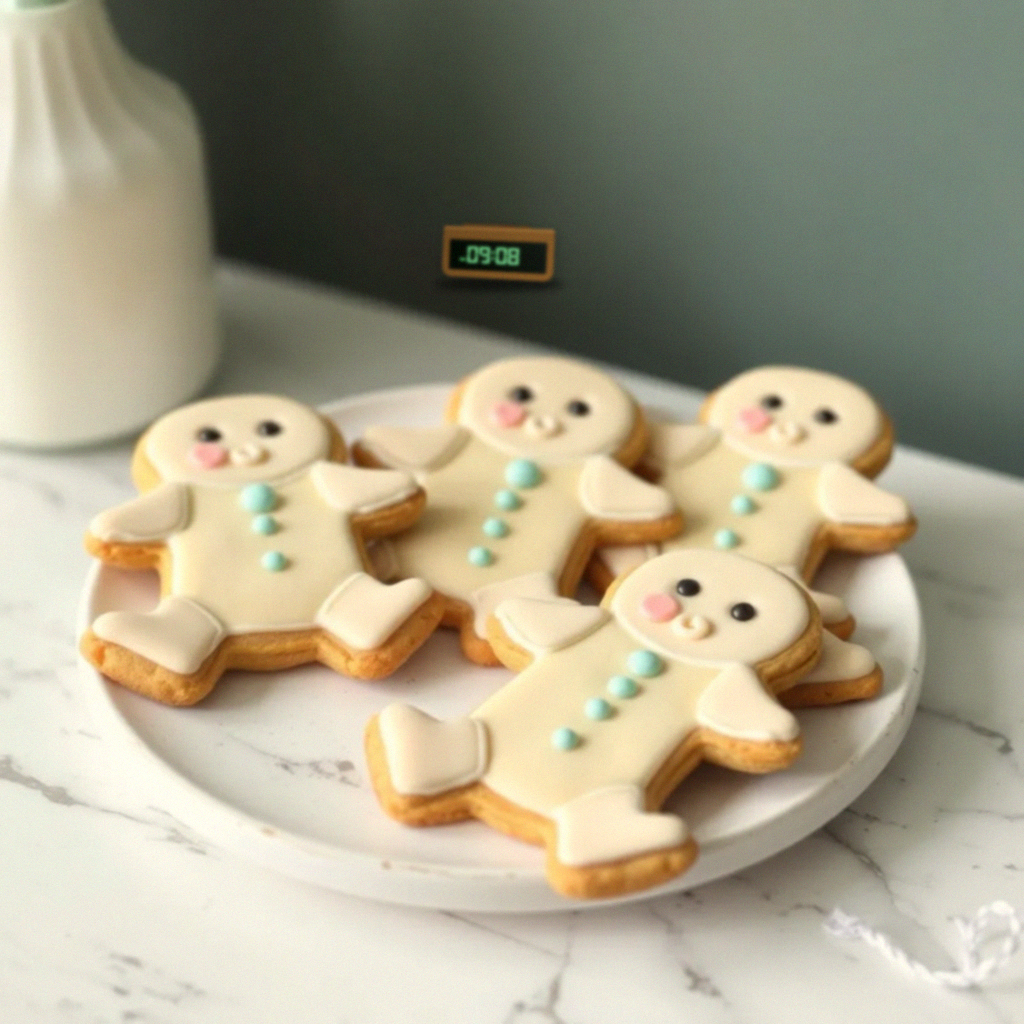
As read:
9.08
